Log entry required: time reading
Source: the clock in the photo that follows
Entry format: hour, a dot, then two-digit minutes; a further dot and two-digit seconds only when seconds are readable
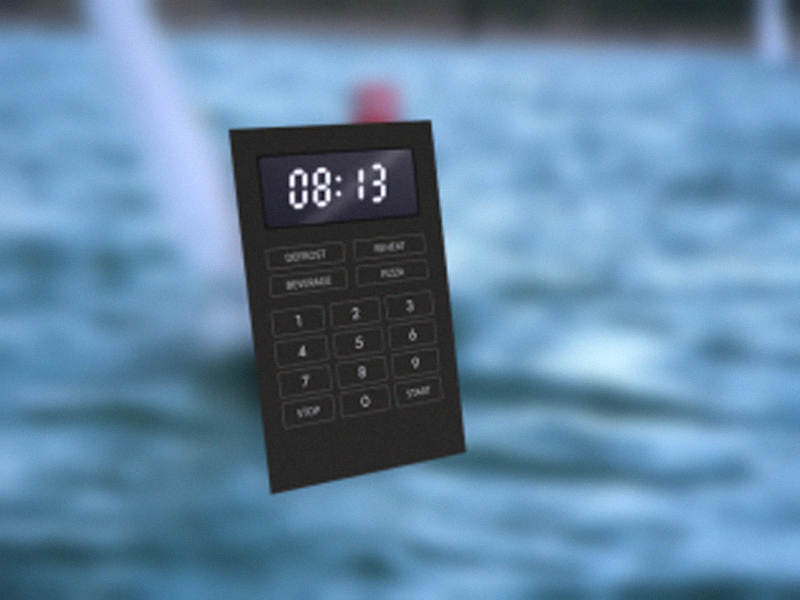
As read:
8.13
